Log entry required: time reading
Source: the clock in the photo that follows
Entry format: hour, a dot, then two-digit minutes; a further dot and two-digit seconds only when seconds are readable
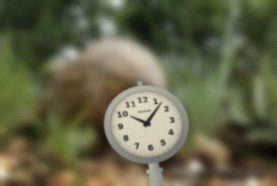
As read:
10.07
